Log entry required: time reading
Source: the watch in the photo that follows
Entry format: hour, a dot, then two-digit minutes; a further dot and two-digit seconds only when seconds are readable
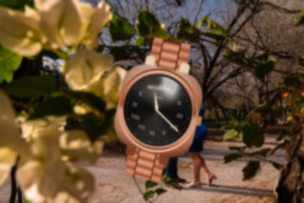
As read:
11.20
